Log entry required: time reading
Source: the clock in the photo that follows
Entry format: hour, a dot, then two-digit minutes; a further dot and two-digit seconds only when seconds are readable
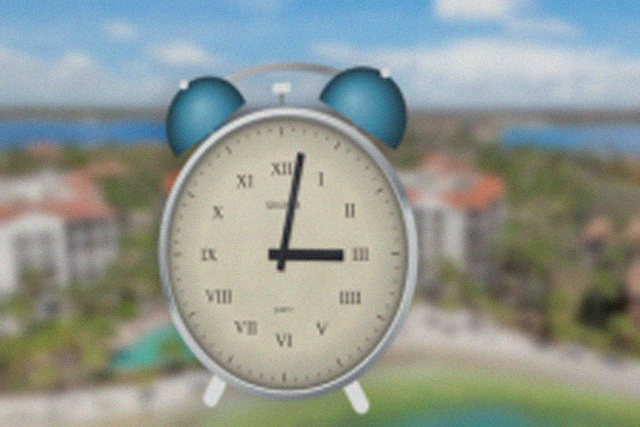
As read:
3.02
